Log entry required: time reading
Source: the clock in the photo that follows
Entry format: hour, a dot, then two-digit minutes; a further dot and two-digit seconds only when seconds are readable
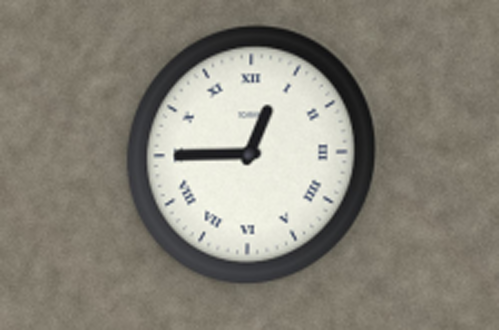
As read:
12.45
